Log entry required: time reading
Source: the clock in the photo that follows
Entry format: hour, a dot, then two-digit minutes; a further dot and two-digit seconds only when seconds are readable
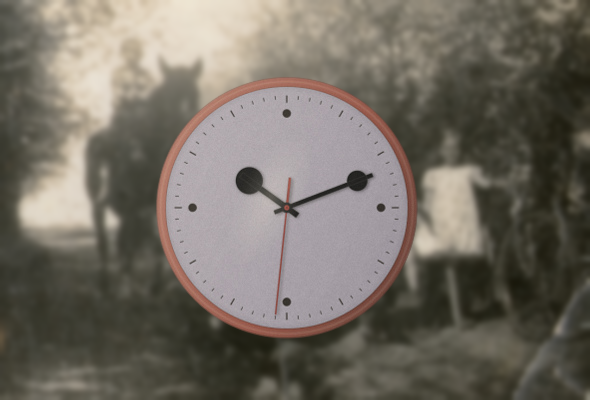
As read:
10.11.31
